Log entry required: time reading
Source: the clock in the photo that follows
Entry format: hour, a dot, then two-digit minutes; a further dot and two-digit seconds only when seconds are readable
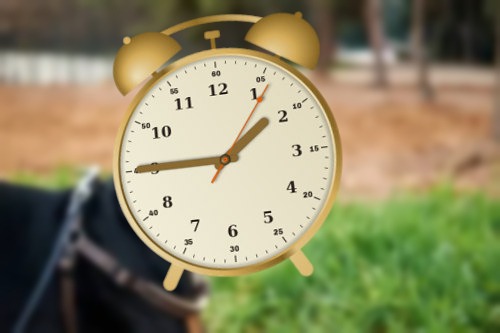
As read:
1.45.06
